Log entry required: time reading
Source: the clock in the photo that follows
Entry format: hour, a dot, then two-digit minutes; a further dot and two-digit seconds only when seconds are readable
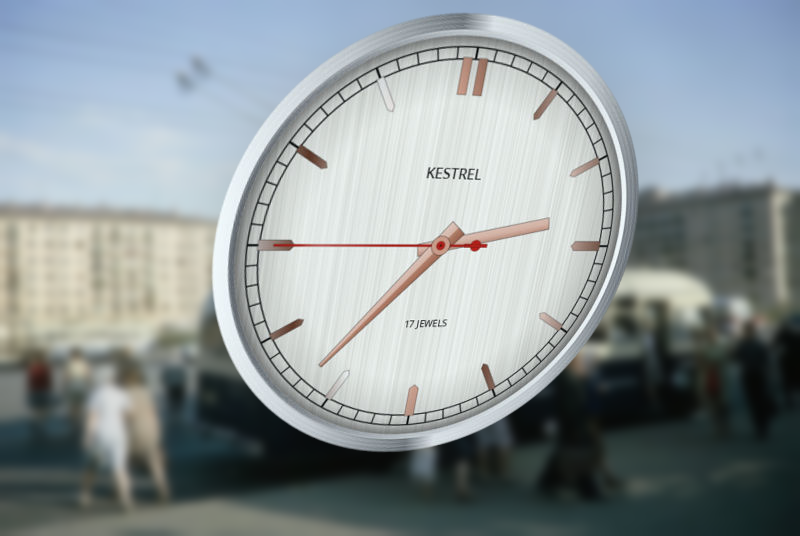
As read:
2.36.45
